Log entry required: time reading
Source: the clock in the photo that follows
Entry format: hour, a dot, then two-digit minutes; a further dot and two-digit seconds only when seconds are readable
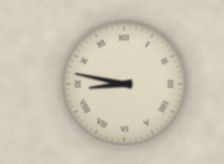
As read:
8.47
